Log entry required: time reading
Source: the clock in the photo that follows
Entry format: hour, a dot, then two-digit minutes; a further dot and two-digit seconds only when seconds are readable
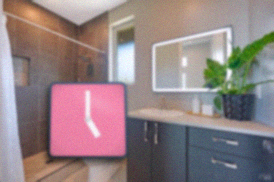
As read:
5.00
